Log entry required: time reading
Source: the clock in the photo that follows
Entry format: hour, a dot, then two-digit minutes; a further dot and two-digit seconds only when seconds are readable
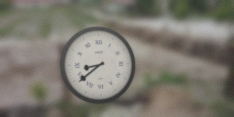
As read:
8.39
